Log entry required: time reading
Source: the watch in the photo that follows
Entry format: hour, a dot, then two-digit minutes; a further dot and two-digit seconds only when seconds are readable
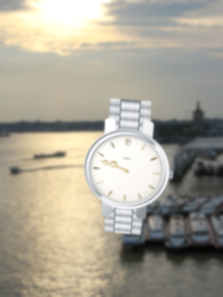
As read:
9.48
